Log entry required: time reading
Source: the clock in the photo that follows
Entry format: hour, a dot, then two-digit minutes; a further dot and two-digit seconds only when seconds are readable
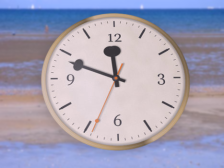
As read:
11.48.34
